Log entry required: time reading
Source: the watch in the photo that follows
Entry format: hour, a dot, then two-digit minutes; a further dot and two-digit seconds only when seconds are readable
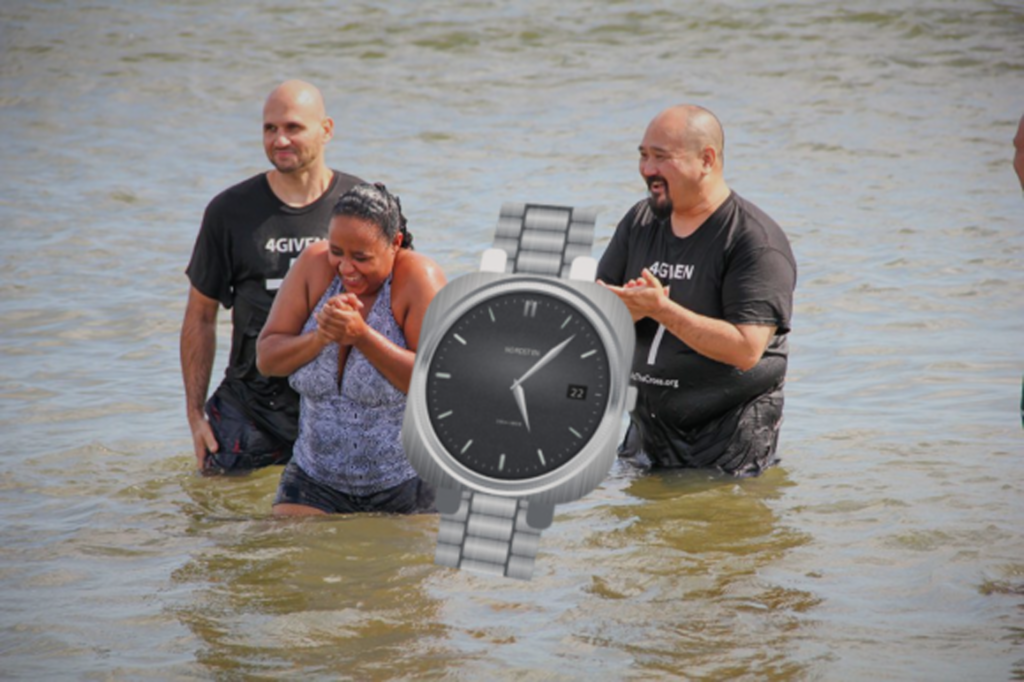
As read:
5.07
